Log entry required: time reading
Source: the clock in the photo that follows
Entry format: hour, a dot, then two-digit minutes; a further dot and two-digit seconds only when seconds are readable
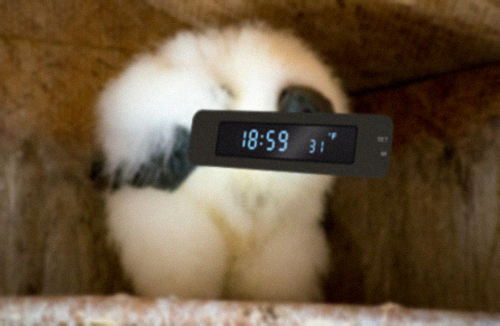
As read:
18.59
